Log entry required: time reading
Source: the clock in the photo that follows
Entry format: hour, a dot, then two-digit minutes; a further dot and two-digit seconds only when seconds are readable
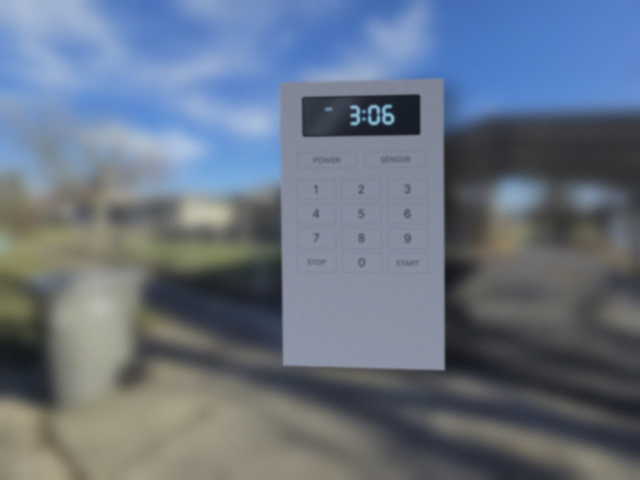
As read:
3.06
